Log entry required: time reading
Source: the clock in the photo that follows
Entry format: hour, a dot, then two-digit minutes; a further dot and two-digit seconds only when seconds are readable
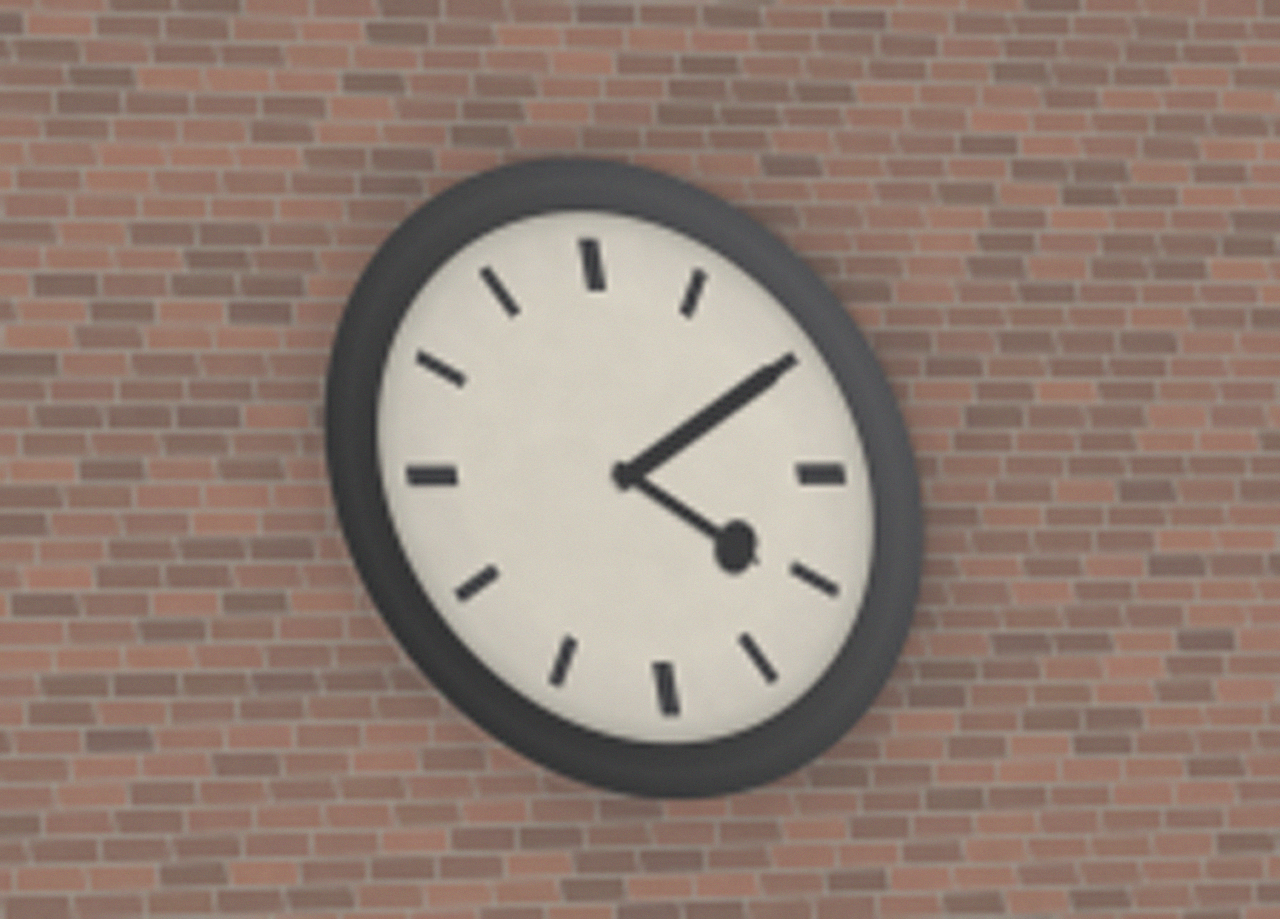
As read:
4.10
